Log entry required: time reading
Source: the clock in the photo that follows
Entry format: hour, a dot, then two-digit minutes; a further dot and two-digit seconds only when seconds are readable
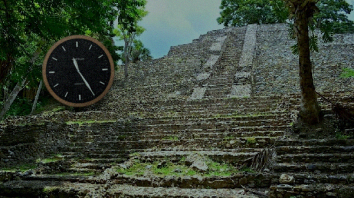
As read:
11.25
